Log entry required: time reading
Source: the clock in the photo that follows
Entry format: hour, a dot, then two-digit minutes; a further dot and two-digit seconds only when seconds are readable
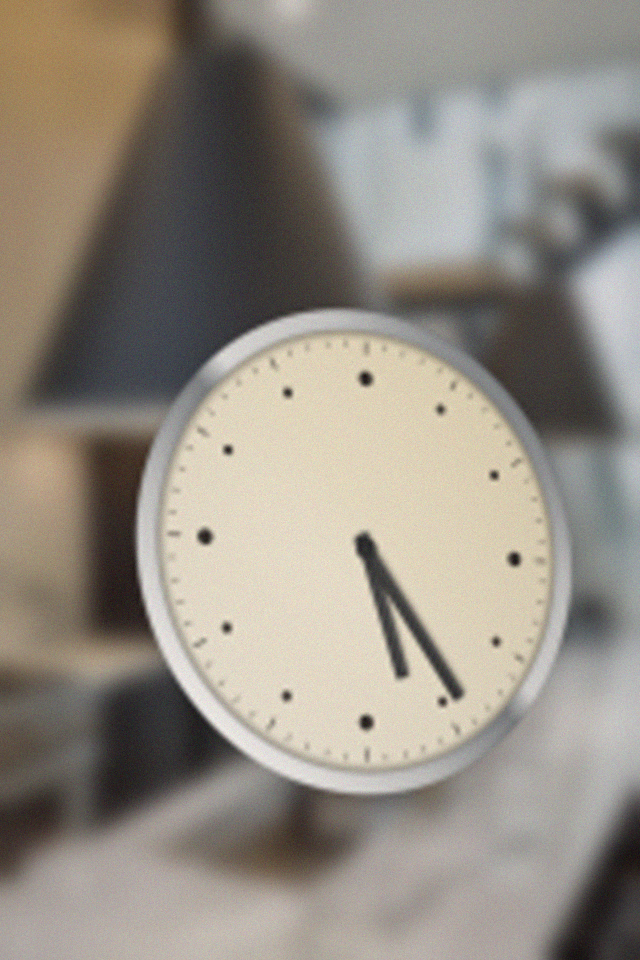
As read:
5.24
